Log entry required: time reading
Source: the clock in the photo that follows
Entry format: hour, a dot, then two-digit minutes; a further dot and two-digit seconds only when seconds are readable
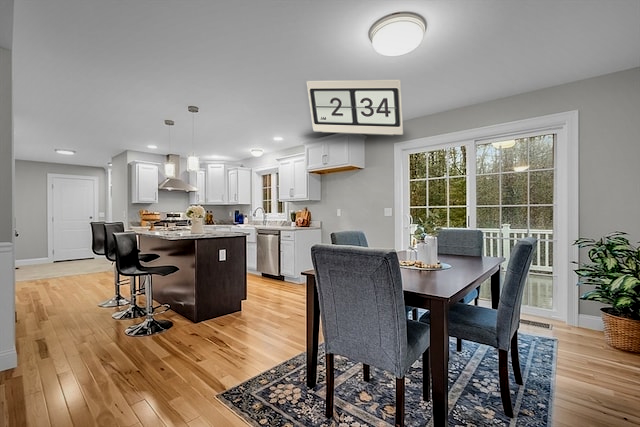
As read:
2.34
